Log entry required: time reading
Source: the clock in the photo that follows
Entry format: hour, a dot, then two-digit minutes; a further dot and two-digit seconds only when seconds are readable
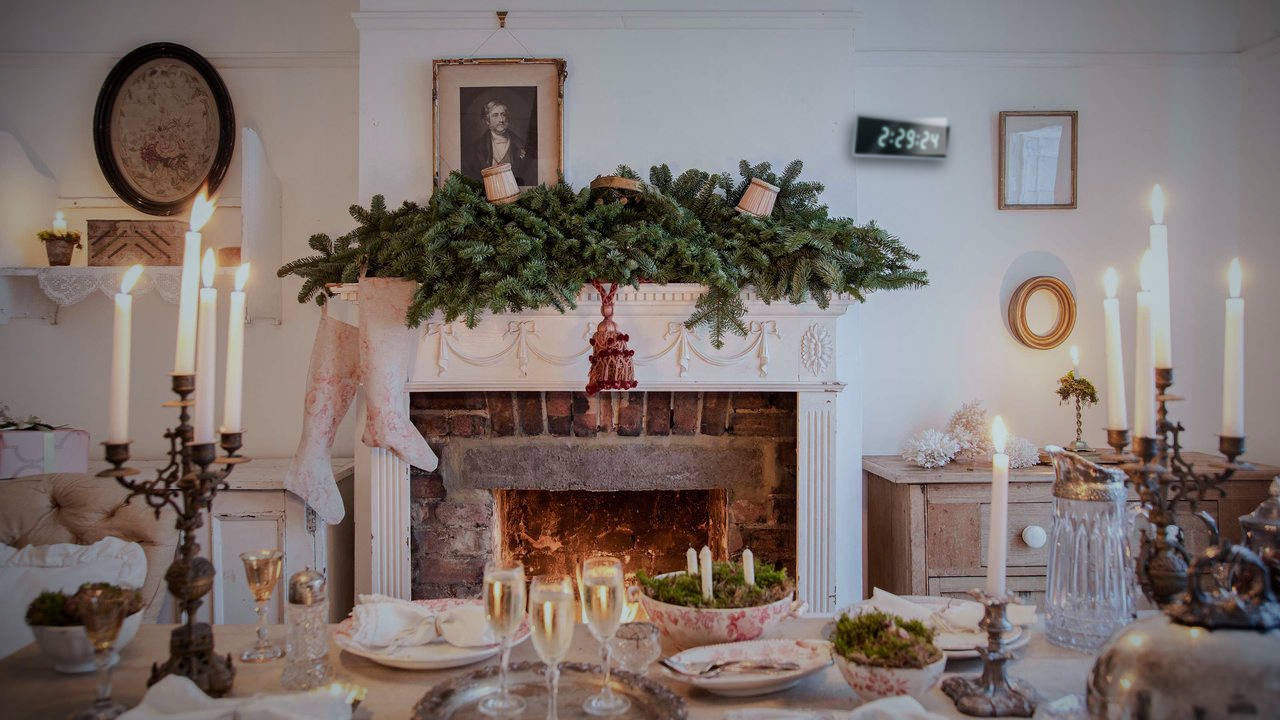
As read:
2.29.24
